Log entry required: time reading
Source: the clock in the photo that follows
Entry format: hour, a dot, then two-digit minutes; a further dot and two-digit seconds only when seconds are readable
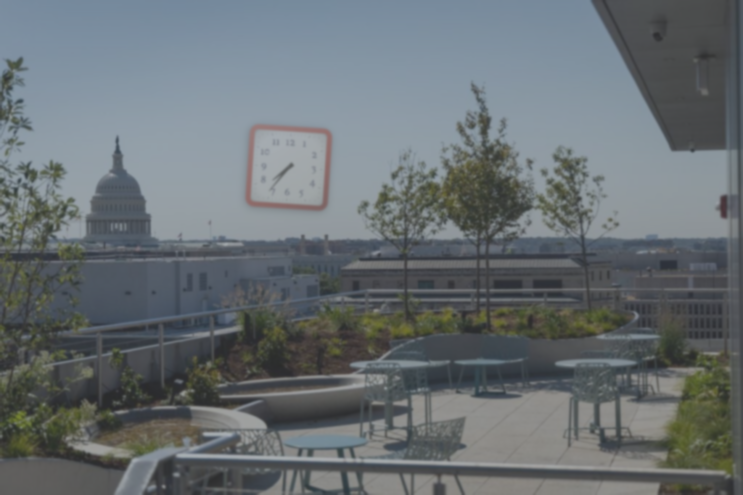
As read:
7.36
